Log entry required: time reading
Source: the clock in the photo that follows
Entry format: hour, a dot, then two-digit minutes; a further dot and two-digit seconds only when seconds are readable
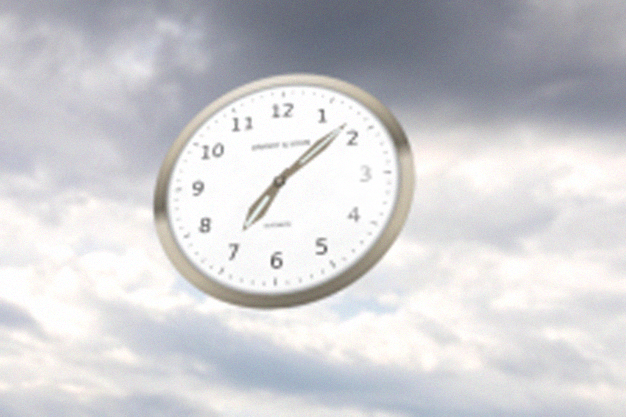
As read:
7.08
